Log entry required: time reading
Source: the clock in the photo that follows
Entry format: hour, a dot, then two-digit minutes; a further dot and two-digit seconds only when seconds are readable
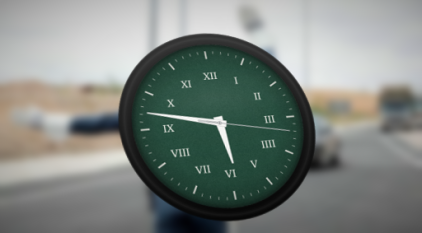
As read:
5.47.17
